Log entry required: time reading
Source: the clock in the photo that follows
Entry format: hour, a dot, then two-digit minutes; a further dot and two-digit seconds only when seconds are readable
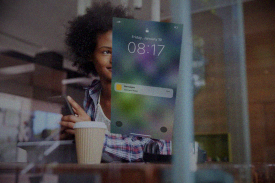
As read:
8.17
